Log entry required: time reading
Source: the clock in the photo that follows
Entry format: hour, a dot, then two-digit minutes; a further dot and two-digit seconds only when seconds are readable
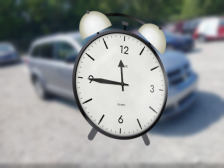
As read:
11.45
